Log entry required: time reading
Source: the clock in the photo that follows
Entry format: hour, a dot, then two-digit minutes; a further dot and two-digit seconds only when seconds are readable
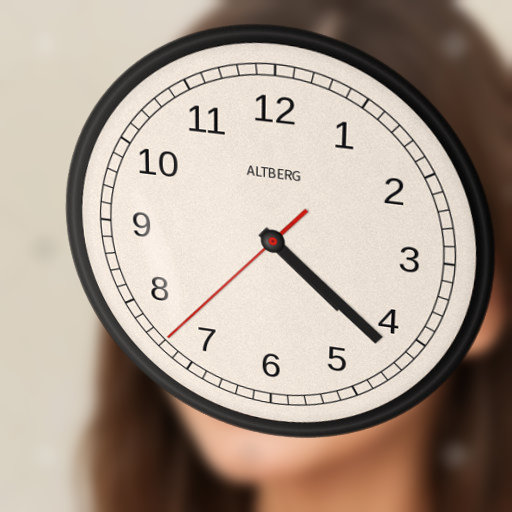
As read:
4.21.37
